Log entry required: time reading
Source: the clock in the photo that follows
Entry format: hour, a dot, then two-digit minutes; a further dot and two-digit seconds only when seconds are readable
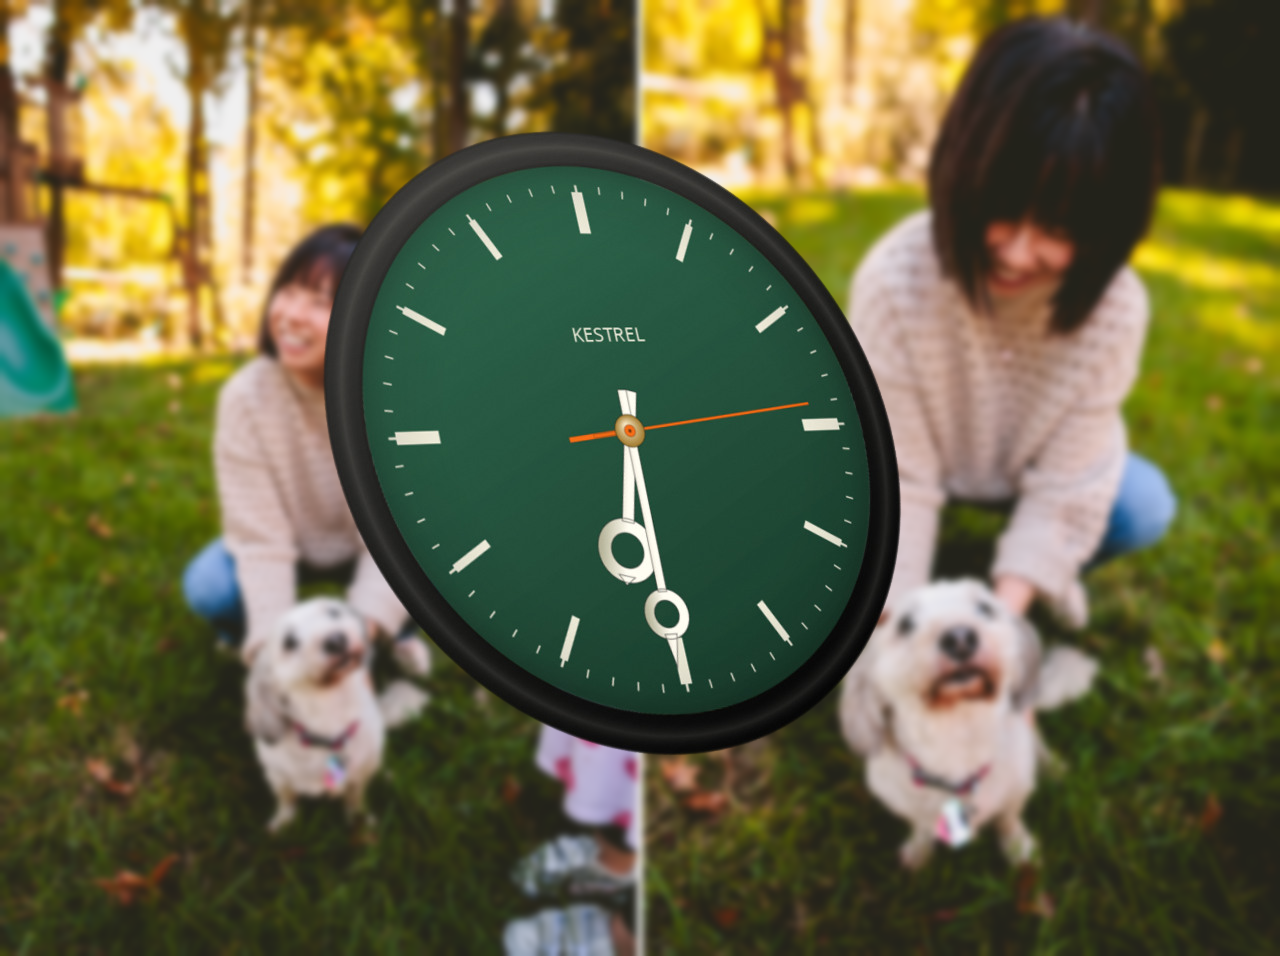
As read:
6.30.14
